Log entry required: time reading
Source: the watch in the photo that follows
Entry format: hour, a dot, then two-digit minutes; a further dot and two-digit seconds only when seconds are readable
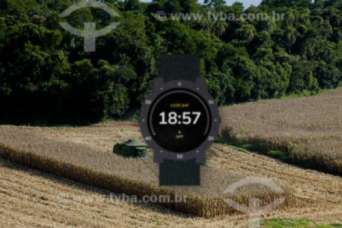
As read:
18.57
